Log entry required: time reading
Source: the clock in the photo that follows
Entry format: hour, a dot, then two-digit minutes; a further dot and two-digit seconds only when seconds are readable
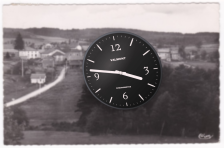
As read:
3.47
